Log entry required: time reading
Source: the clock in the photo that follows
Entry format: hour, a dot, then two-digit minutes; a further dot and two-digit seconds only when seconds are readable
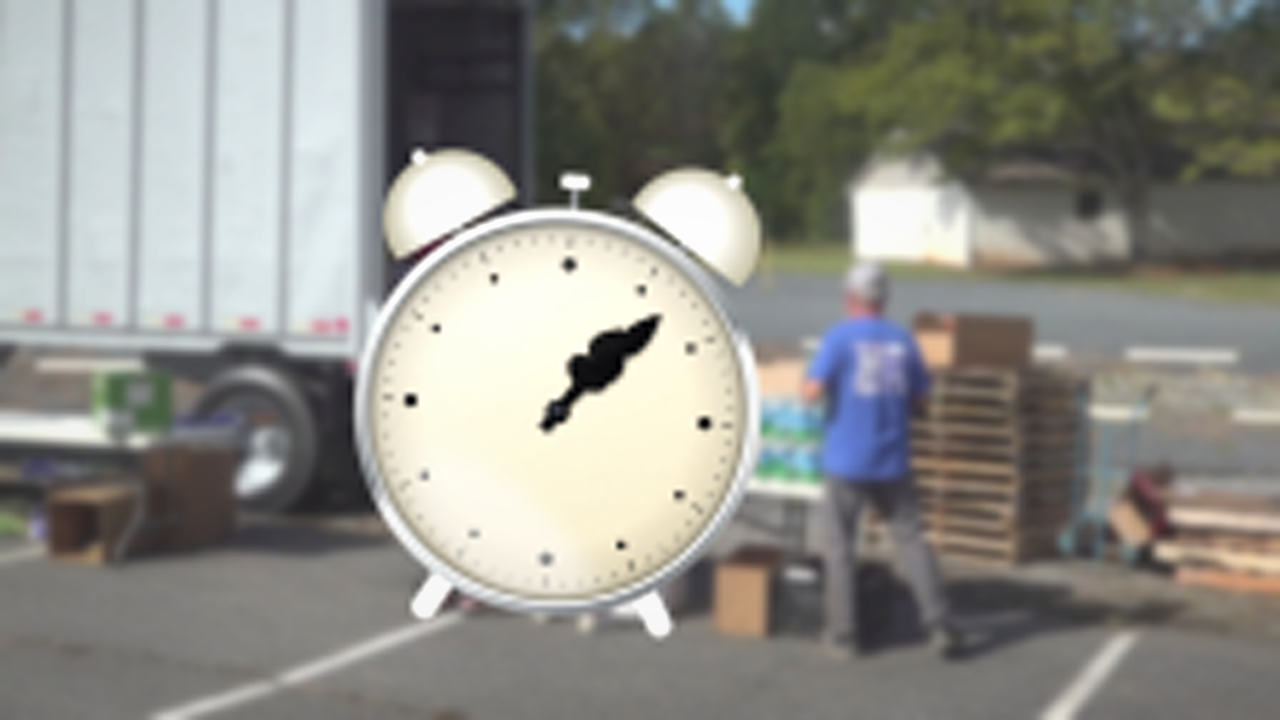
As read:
1.07
